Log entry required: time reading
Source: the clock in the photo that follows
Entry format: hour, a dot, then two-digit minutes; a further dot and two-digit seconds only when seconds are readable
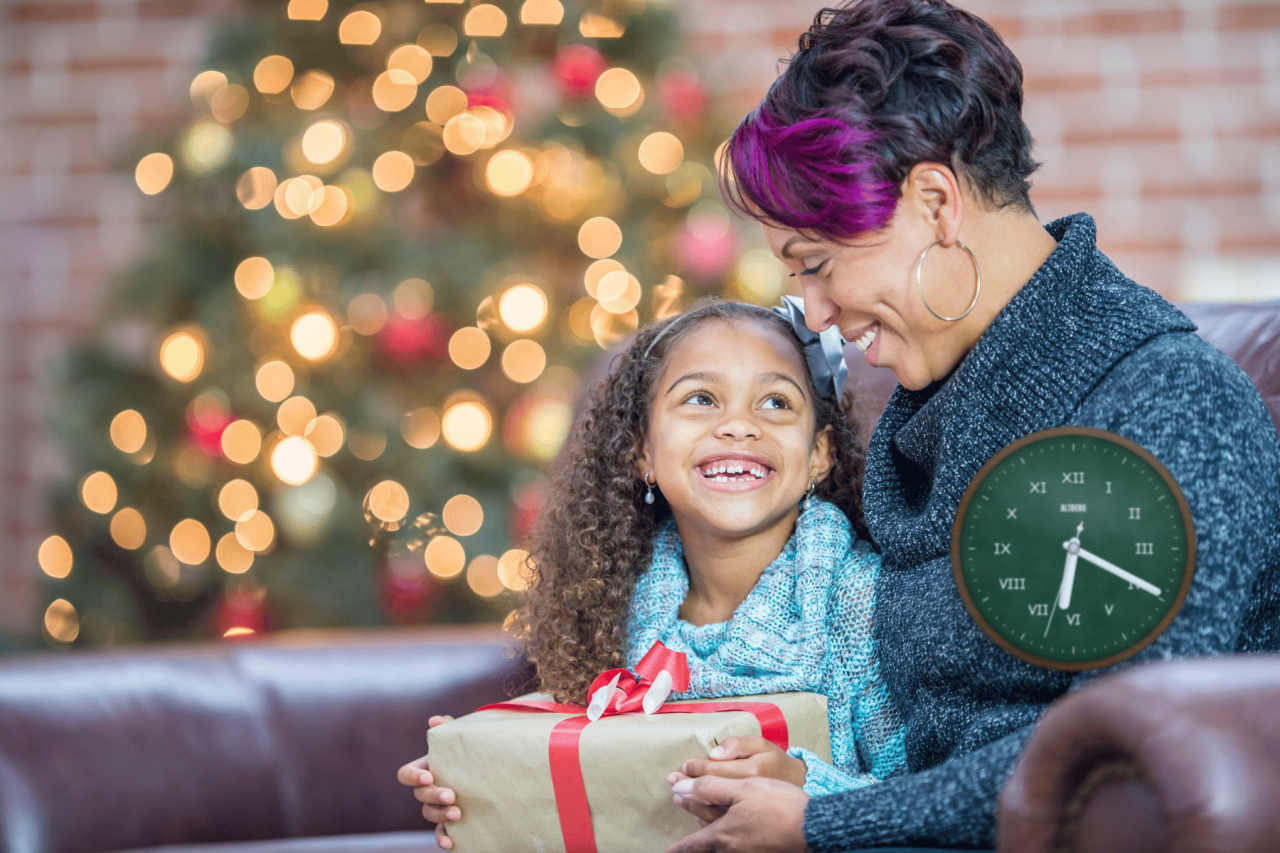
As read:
6.19.33
